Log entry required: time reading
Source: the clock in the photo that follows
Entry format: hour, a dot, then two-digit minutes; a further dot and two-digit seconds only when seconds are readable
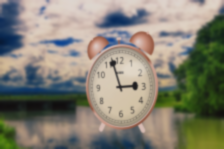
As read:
2.57
